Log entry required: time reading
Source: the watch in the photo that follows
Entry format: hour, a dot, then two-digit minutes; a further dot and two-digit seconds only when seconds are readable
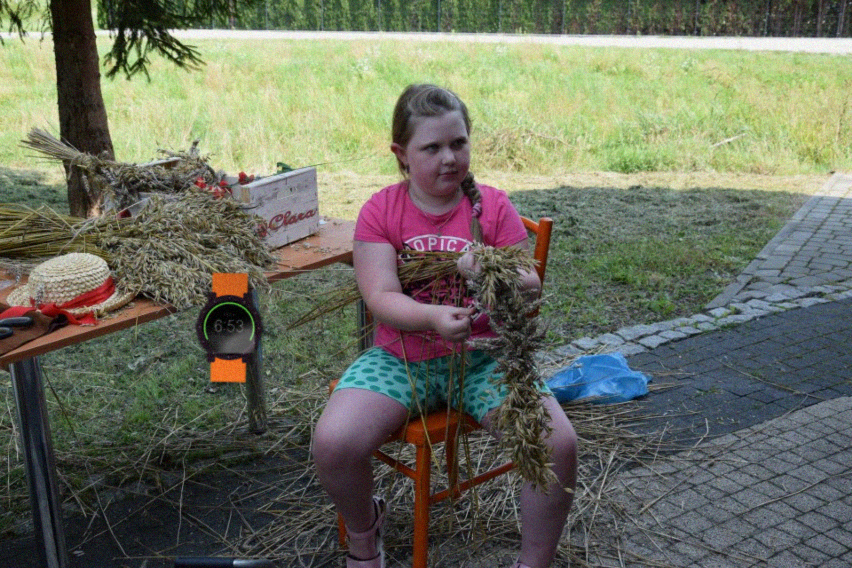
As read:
6.53
